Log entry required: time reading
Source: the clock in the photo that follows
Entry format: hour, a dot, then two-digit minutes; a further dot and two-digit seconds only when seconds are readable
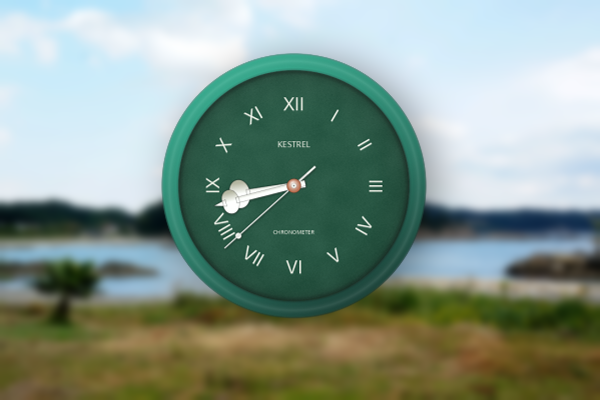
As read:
8.42.38
